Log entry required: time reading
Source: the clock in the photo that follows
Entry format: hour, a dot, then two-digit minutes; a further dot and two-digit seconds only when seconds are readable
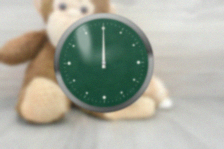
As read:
12.00
